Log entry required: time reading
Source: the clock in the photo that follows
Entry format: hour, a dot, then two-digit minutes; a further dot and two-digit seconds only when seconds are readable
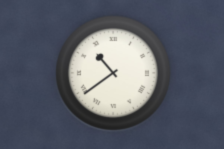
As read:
10.39
